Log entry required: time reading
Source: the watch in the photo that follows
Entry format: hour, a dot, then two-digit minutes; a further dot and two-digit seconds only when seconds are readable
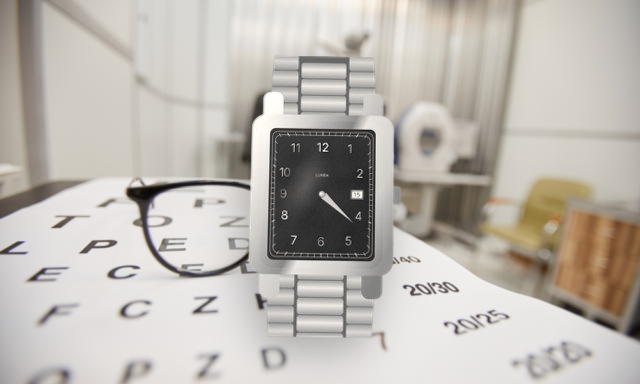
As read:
4.22
